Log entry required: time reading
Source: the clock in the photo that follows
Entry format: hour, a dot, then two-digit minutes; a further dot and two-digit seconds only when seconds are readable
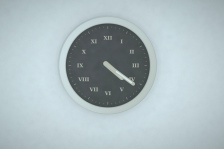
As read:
4.21
